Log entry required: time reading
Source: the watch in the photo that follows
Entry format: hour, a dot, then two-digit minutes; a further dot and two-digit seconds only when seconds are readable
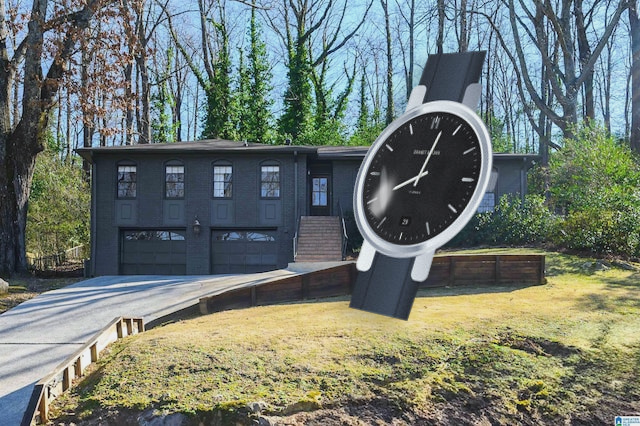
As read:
8.02
